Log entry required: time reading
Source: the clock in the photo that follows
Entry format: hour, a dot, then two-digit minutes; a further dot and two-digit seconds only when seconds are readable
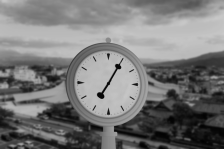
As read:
7.05
